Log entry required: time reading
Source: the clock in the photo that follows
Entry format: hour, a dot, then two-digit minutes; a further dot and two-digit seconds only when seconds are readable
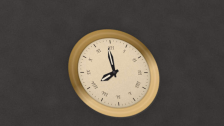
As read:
7.59
